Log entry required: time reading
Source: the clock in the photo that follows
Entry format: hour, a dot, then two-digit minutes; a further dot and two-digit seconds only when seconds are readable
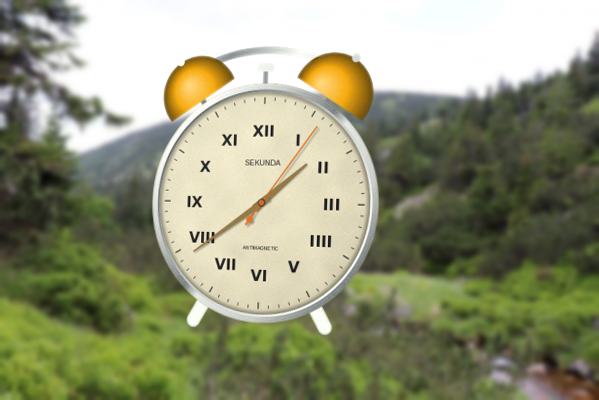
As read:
1.39.06
